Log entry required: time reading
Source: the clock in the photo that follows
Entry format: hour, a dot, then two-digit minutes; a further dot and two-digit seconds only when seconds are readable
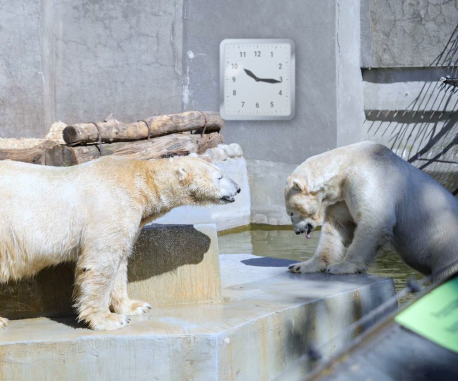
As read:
10.16
